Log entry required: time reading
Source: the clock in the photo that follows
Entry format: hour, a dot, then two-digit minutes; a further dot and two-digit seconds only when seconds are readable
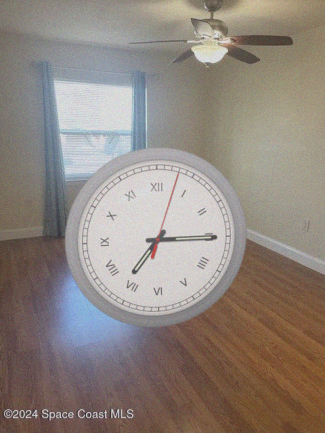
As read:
7.15.03
